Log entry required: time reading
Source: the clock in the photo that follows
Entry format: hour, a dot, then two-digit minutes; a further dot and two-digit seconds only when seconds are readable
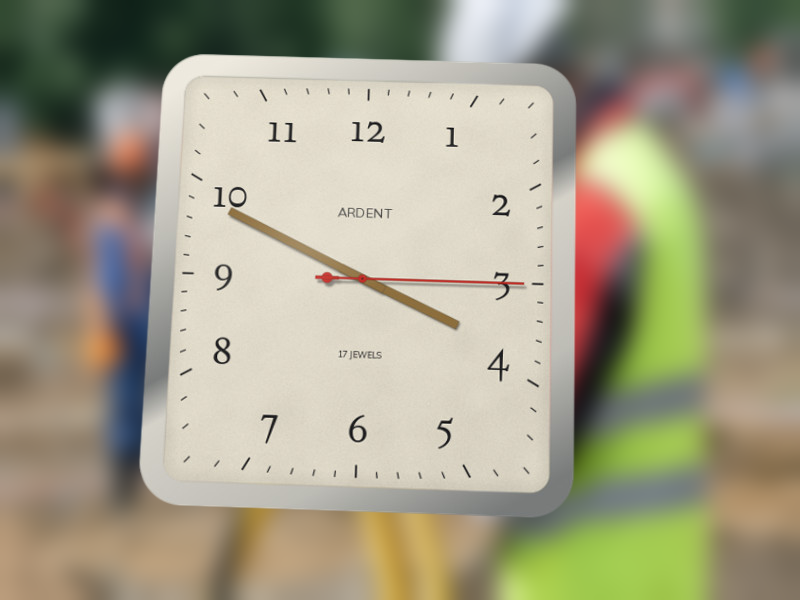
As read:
3.49.15
